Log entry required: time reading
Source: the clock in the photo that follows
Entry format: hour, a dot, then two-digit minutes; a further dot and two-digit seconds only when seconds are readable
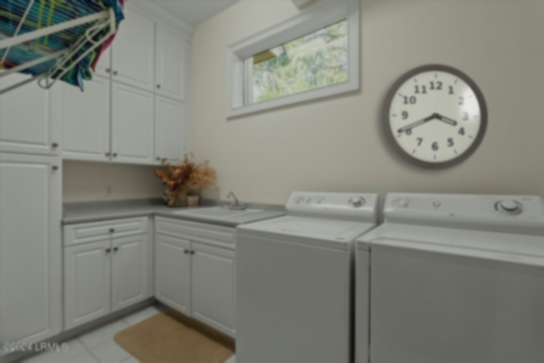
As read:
3.41
